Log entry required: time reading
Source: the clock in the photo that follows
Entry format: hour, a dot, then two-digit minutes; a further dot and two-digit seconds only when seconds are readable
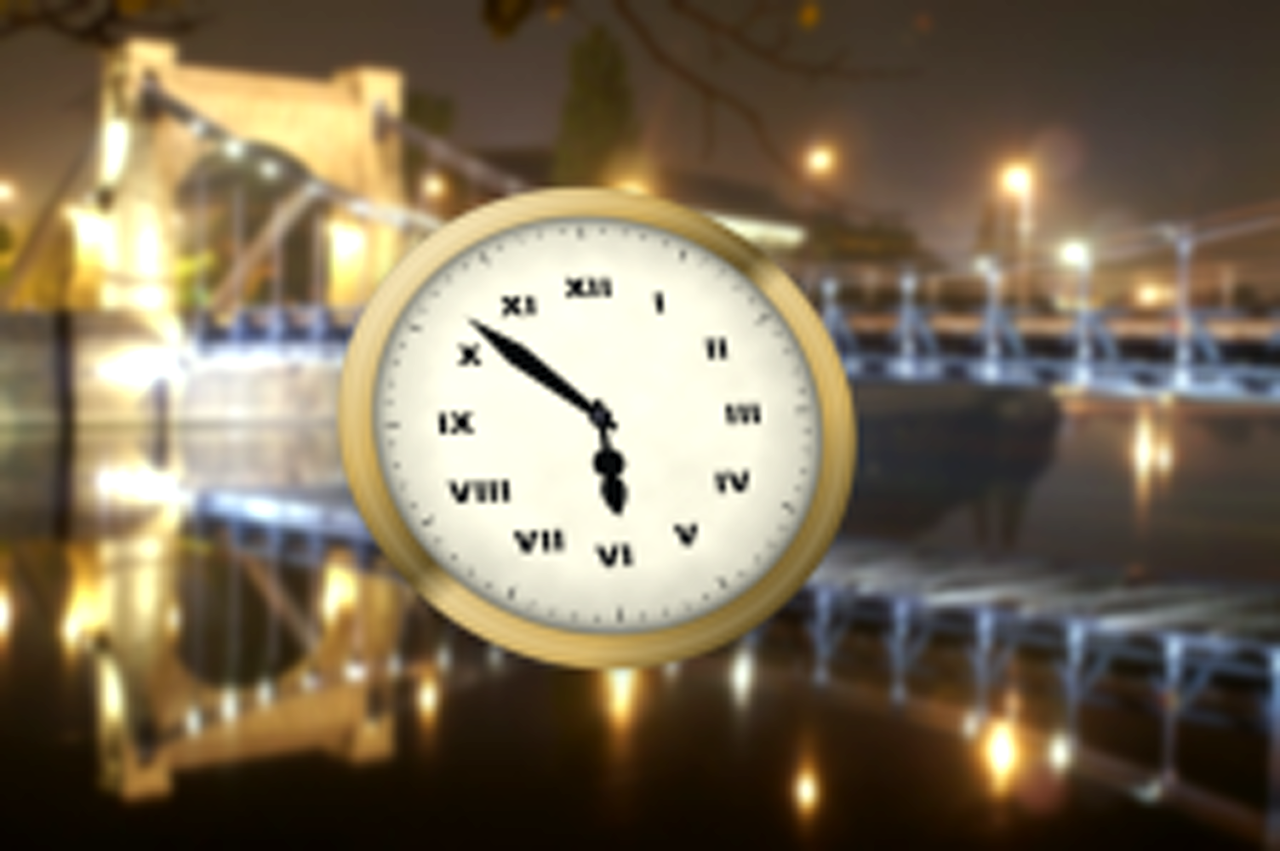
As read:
5.52
